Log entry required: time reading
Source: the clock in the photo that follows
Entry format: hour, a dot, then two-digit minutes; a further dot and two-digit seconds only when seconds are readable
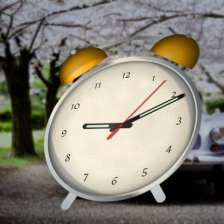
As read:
9.11.07
